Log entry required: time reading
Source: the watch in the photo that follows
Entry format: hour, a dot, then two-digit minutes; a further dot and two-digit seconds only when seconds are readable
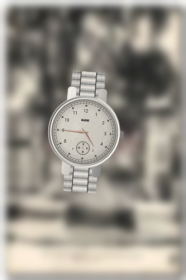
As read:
4.45
